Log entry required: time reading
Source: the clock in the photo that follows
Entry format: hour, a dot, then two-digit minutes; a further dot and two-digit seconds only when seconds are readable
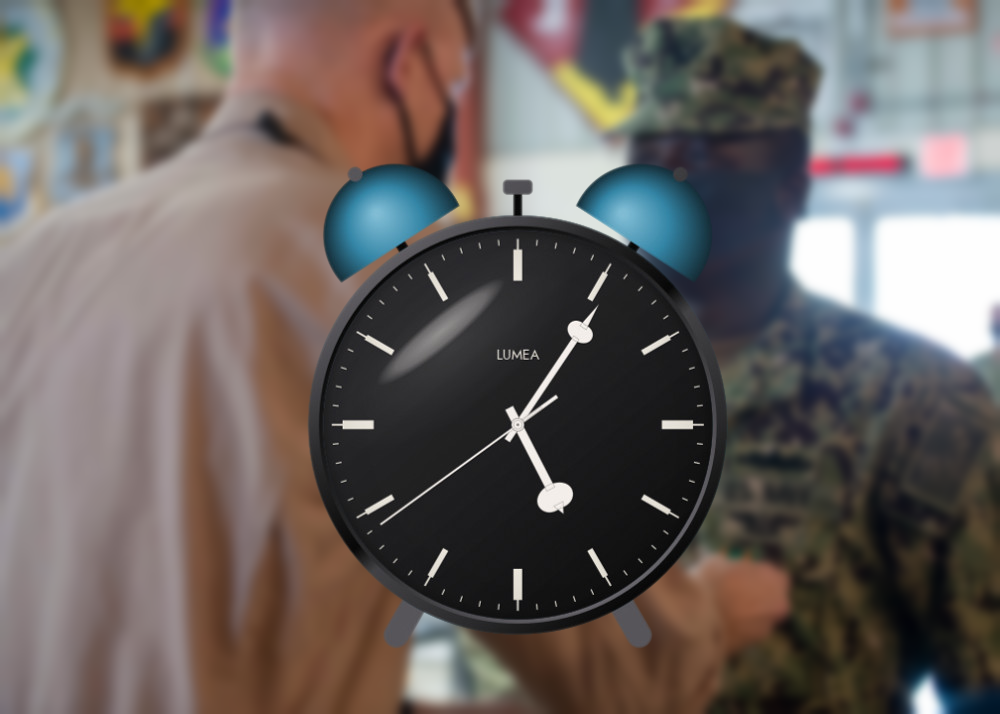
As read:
5.05.39
